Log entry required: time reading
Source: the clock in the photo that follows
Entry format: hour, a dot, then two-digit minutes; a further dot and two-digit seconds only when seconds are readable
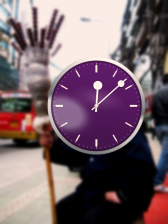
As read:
12.08
